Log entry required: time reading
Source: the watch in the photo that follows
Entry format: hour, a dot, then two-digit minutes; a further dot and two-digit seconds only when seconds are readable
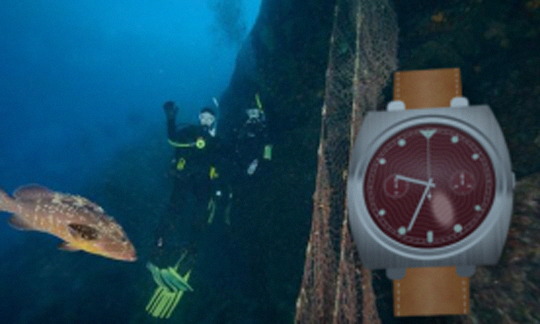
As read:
9.34
